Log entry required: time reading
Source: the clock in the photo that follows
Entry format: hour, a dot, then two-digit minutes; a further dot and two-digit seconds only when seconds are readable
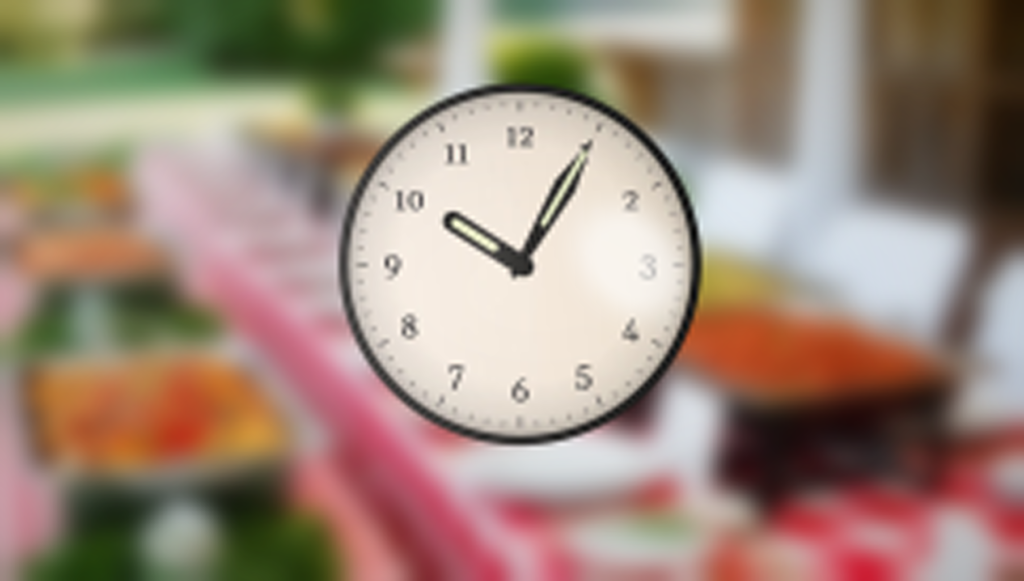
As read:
10.05
